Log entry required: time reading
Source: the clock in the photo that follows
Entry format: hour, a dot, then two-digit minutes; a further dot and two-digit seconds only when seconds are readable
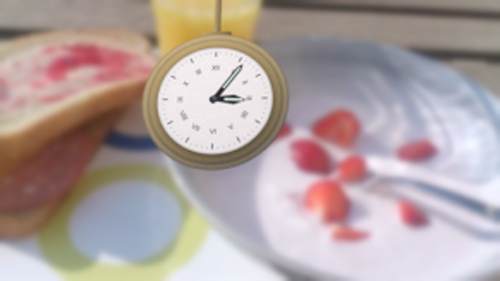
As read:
3.06
